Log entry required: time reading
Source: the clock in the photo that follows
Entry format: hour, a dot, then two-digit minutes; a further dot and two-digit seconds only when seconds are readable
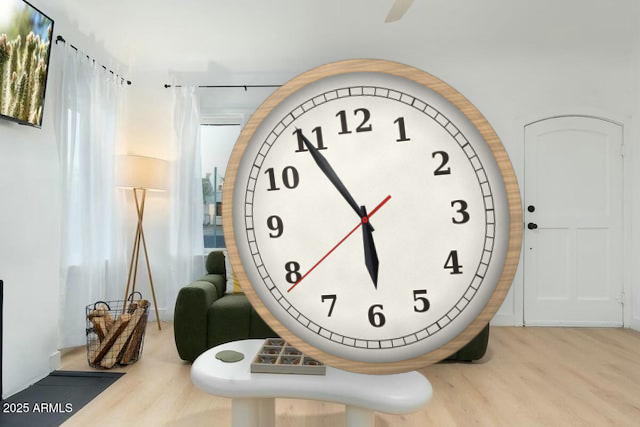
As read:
5.54.39
